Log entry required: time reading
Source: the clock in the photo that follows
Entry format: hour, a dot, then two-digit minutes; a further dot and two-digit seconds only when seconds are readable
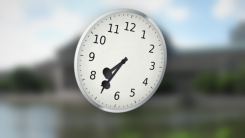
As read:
7.35
